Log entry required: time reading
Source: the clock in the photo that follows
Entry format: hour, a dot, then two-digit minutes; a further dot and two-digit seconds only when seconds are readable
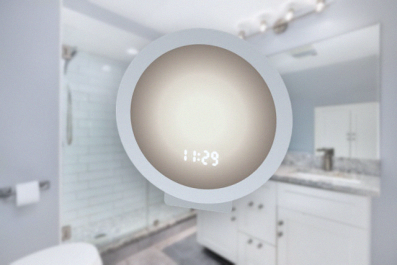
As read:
11.29
